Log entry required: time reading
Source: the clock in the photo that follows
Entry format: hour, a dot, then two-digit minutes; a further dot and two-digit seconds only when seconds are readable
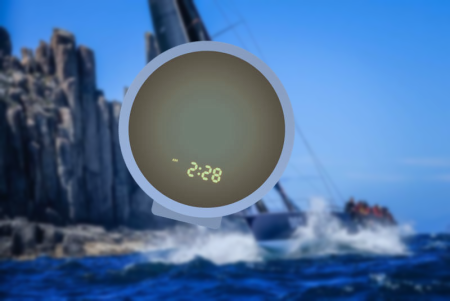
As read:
2.28
